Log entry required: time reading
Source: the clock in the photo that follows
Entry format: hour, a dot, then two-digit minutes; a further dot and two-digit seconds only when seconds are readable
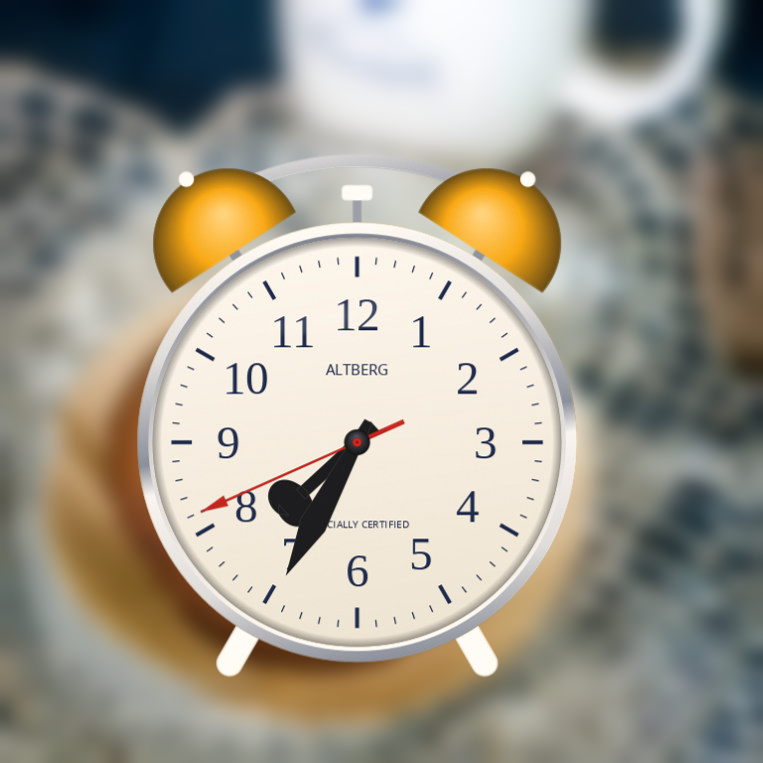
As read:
7.34.41
